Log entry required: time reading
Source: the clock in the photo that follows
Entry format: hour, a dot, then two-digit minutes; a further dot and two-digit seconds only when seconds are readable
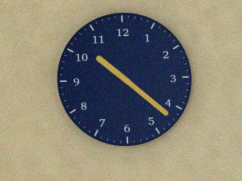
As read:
10.22
